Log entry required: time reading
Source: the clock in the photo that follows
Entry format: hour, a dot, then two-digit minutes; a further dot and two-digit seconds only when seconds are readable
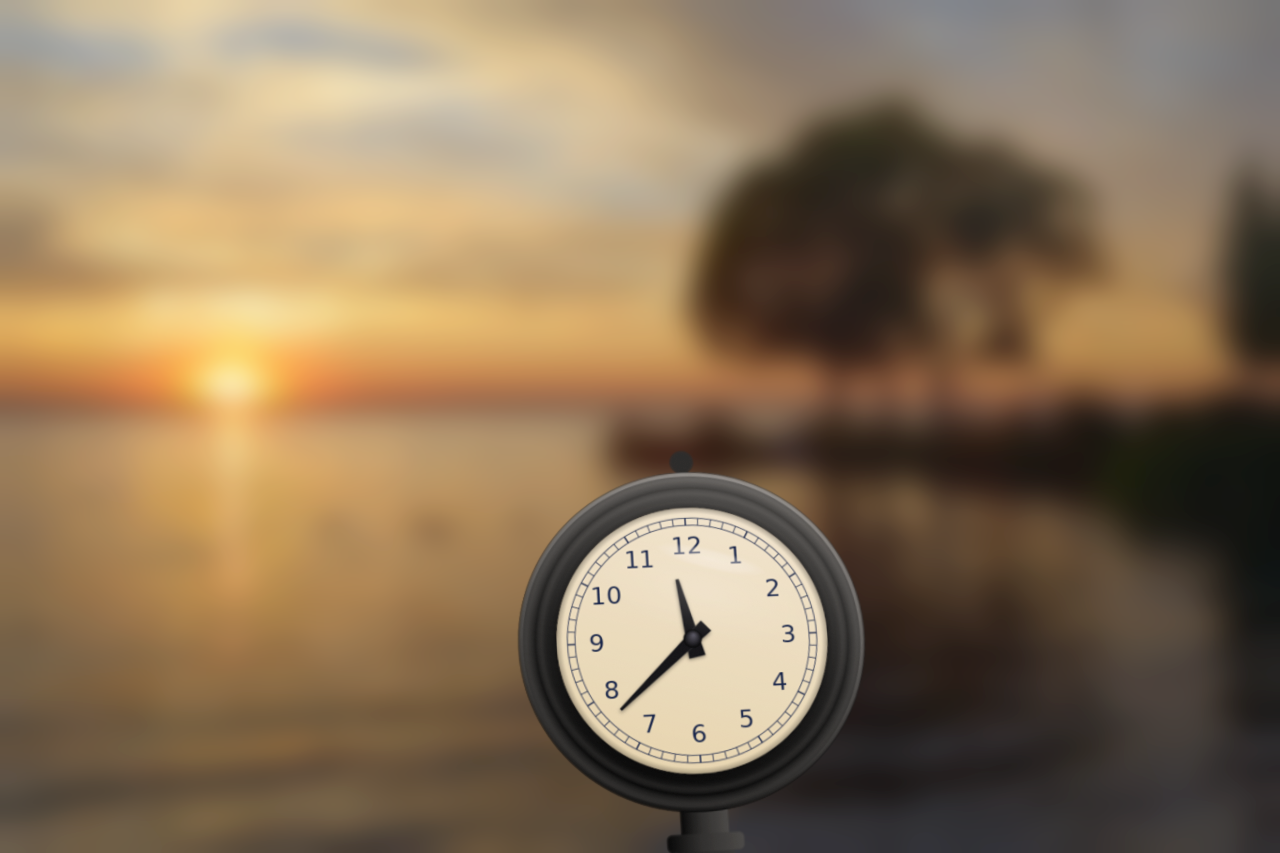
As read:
11.38
